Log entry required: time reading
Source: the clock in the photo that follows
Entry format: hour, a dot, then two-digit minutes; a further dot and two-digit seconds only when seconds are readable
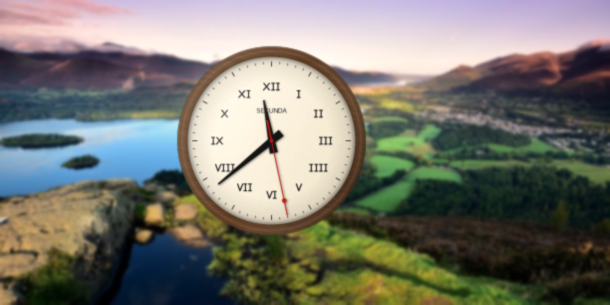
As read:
11.38.28
